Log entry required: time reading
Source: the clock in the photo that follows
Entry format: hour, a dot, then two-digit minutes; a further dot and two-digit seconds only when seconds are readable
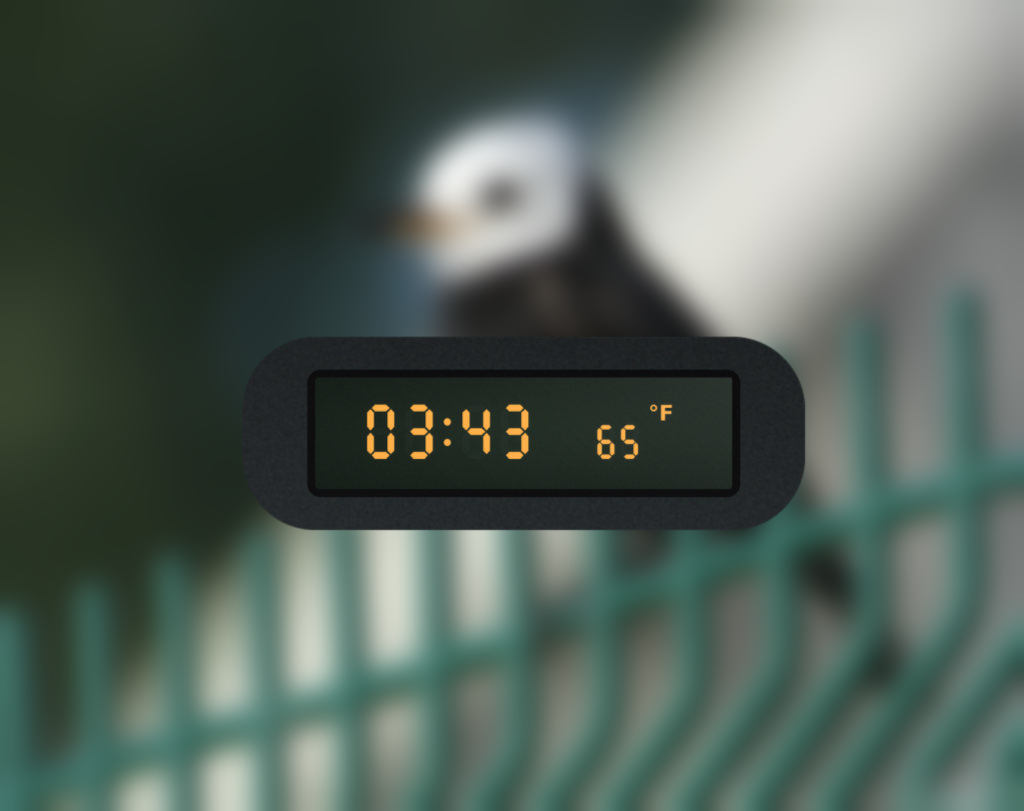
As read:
3.43
